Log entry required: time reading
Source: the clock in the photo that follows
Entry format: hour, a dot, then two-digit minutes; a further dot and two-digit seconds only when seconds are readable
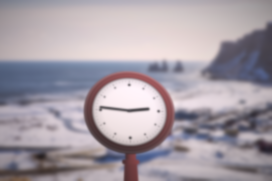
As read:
2.46
